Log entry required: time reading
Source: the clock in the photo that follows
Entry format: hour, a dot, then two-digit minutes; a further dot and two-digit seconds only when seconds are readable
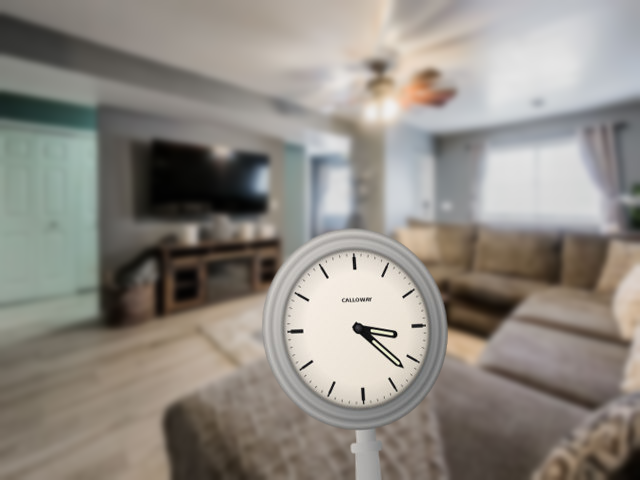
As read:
3.22
